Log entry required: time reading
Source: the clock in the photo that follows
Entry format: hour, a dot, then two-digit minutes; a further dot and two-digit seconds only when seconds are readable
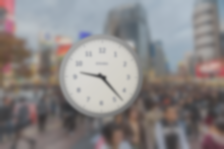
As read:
9.23
